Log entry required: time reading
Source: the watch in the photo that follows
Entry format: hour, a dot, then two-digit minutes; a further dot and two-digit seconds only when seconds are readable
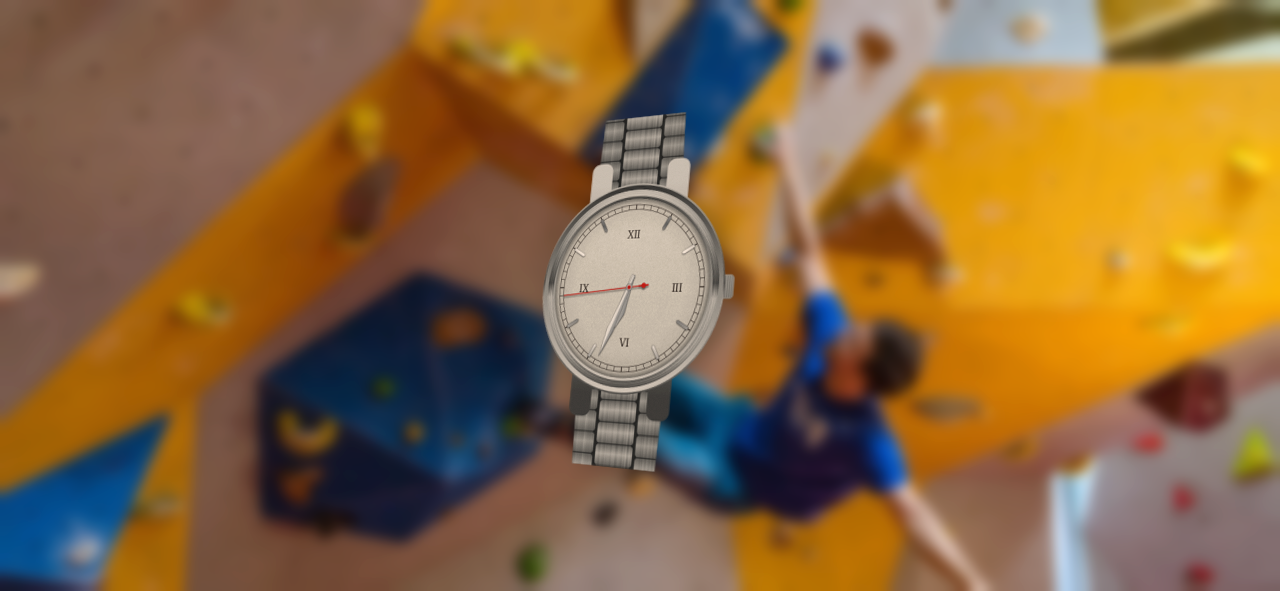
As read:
6.33.44
